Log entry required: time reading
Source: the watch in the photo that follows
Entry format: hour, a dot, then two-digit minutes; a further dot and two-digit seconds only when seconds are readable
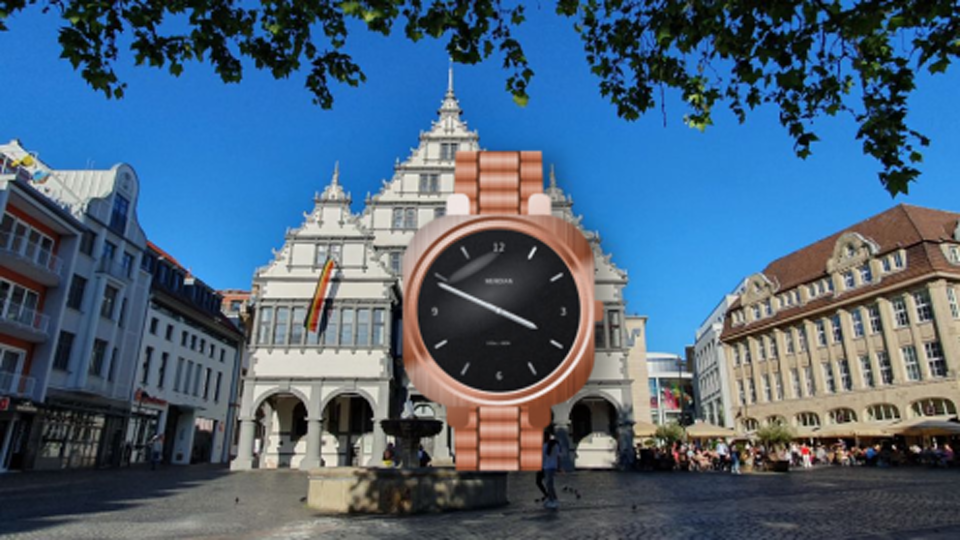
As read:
3.49
